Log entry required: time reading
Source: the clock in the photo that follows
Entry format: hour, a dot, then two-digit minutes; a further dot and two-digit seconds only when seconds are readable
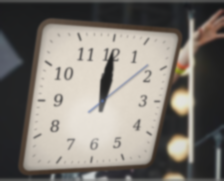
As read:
12.00.08
